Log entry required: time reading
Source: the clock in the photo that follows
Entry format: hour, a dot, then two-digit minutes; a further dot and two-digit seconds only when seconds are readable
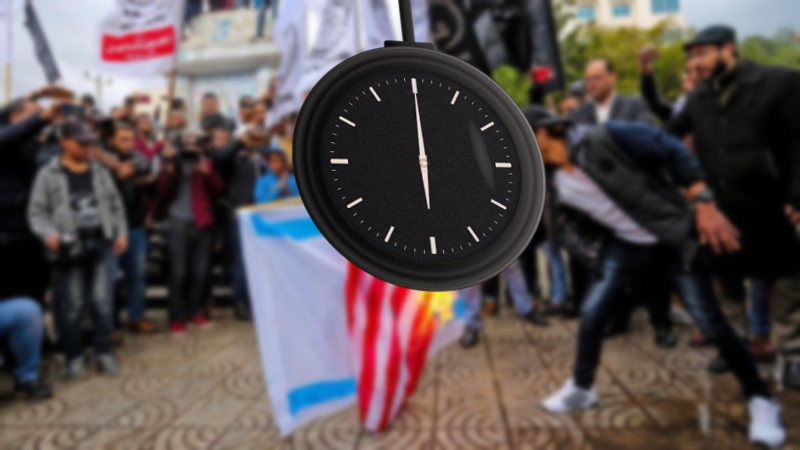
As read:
6.00
